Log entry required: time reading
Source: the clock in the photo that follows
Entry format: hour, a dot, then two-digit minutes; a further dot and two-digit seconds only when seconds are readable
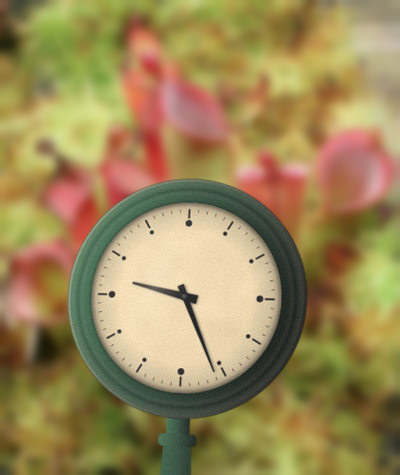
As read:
9.26
